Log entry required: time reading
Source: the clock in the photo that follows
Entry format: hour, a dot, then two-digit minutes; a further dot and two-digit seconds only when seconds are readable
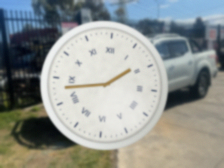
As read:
1.43
